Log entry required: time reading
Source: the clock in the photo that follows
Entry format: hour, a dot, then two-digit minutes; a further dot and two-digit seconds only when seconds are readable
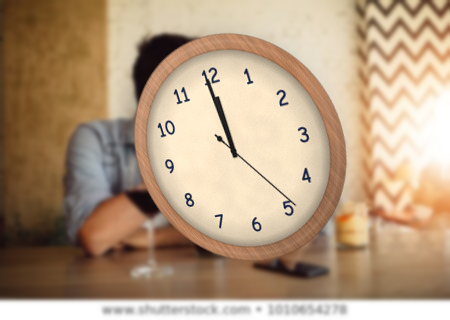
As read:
11.59.24
